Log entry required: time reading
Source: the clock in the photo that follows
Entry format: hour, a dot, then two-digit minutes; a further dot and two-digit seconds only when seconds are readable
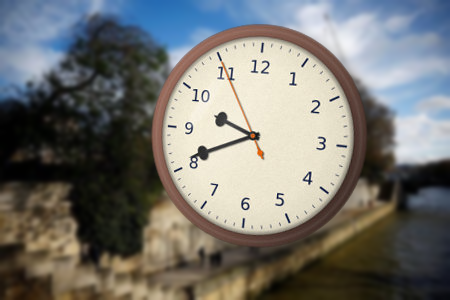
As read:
9.40.55
